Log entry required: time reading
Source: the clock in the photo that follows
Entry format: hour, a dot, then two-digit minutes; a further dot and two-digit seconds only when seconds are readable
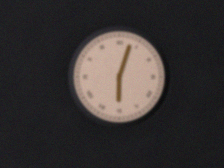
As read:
6.03
